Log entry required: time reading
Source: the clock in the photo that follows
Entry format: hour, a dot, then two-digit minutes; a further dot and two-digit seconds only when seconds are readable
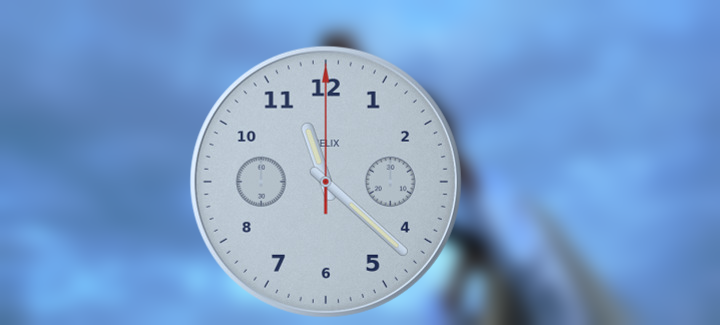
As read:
11.22
